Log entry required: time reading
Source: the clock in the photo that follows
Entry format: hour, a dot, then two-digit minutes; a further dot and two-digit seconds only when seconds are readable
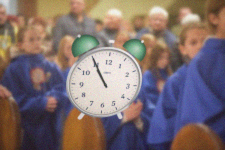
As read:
10.55
